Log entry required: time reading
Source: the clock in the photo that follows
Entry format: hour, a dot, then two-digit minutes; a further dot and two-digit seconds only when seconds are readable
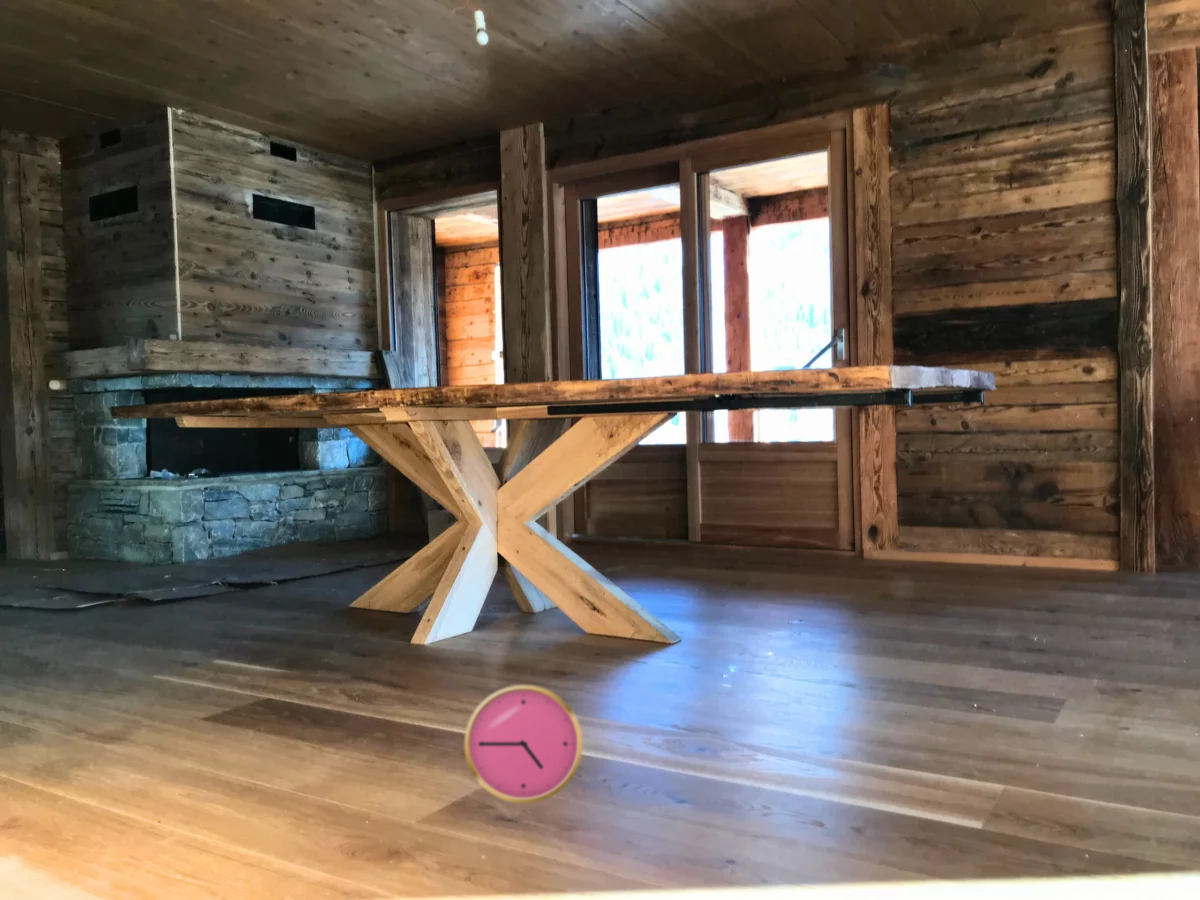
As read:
4.45
